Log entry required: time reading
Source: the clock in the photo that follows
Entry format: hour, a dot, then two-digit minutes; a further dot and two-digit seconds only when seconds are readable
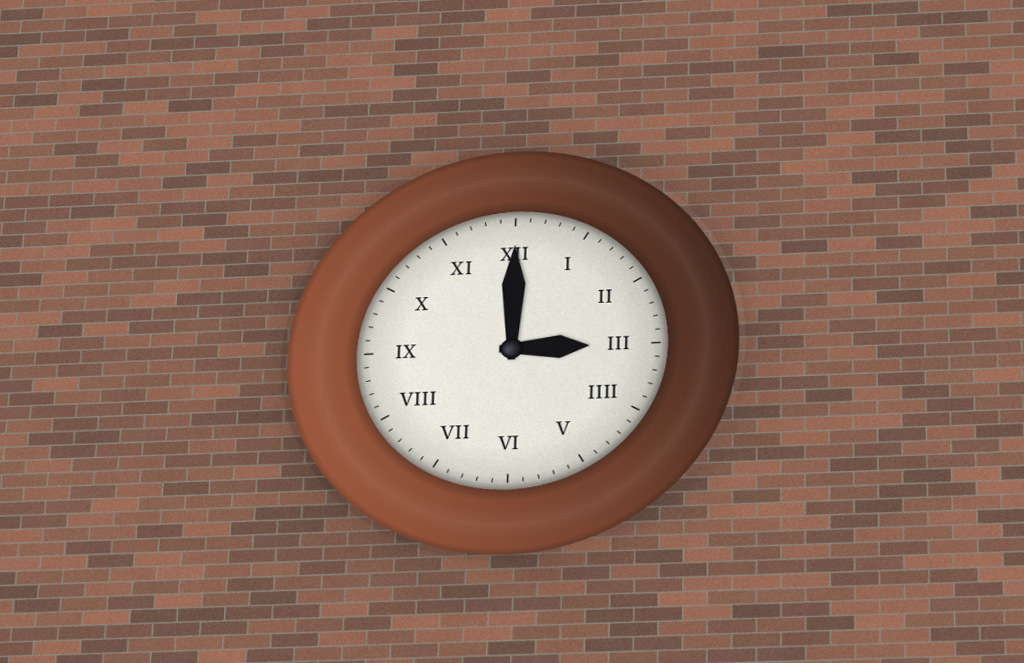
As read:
3.00
